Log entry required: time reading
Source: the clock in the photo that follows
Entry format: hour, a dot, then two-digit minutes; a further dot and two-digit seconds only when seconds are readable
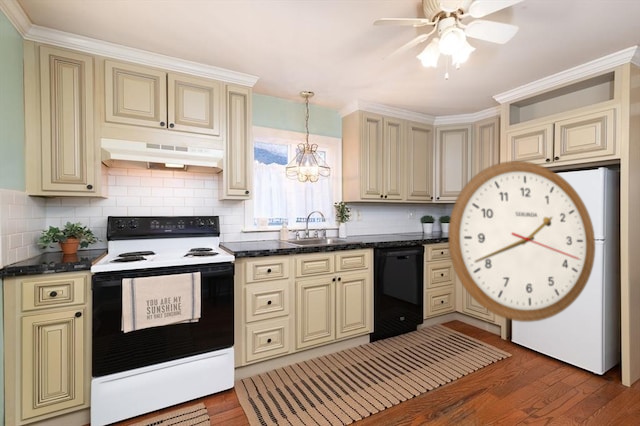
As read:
1.41.18
